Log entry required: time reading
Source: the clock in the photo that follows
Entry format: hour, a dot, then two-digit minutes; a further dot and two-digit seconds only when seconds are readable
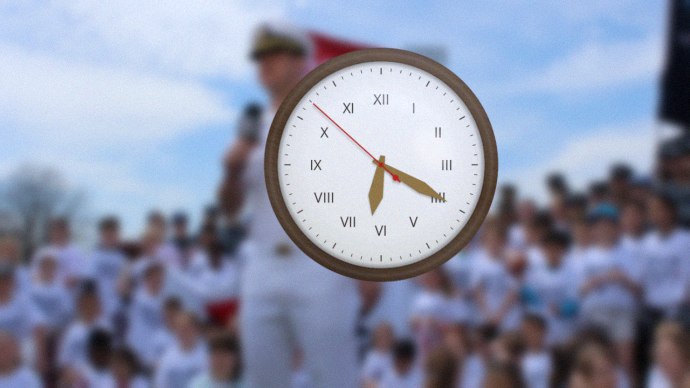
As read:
6.19.52
